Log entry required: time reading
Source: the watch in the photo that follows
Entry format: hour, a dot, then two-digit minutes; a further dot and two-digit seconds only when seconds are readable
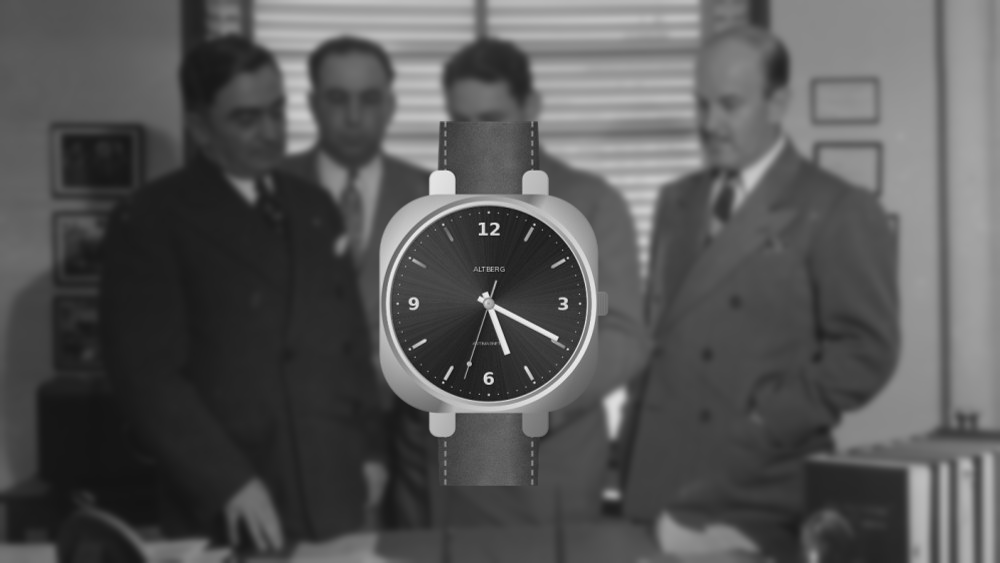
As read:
5.19.33
